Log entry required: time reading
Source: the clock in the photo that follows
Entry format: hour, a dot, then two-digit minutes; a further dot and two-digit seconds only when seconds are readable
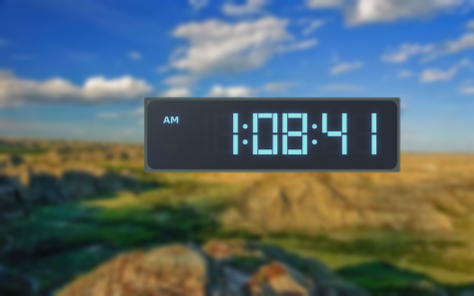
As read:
1.08.41
